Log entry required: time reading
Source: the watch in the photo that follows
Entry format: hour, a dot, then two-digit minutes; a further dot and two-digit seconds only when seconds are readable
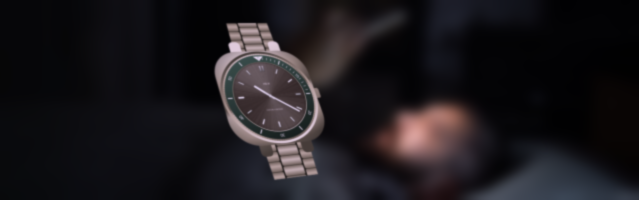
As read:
10.21
